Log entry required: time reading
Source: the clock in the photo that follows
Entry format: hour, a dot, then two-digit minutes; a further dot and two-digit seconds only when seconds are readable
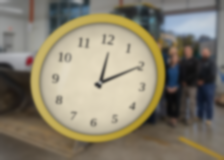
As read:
12.10
